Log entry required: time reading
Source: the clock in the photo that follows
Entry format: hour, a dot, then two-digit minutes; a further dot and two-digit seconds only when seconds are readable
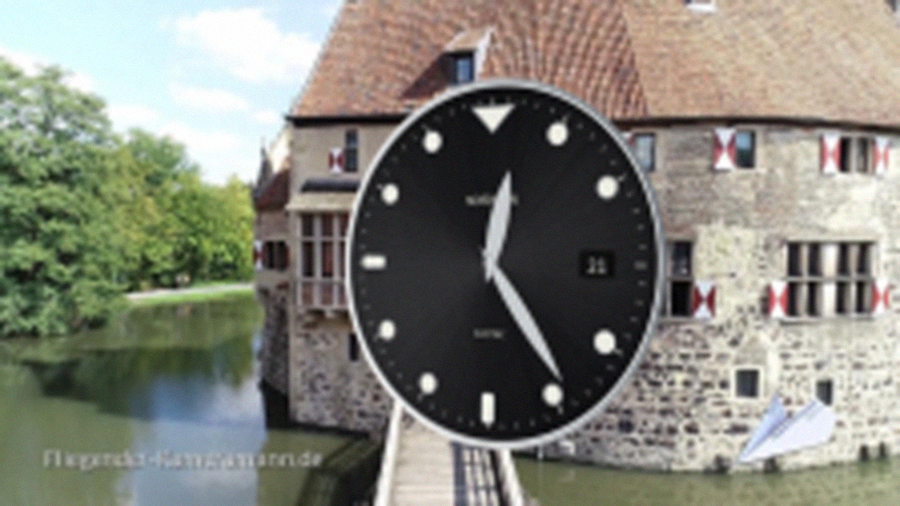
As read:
12.24
